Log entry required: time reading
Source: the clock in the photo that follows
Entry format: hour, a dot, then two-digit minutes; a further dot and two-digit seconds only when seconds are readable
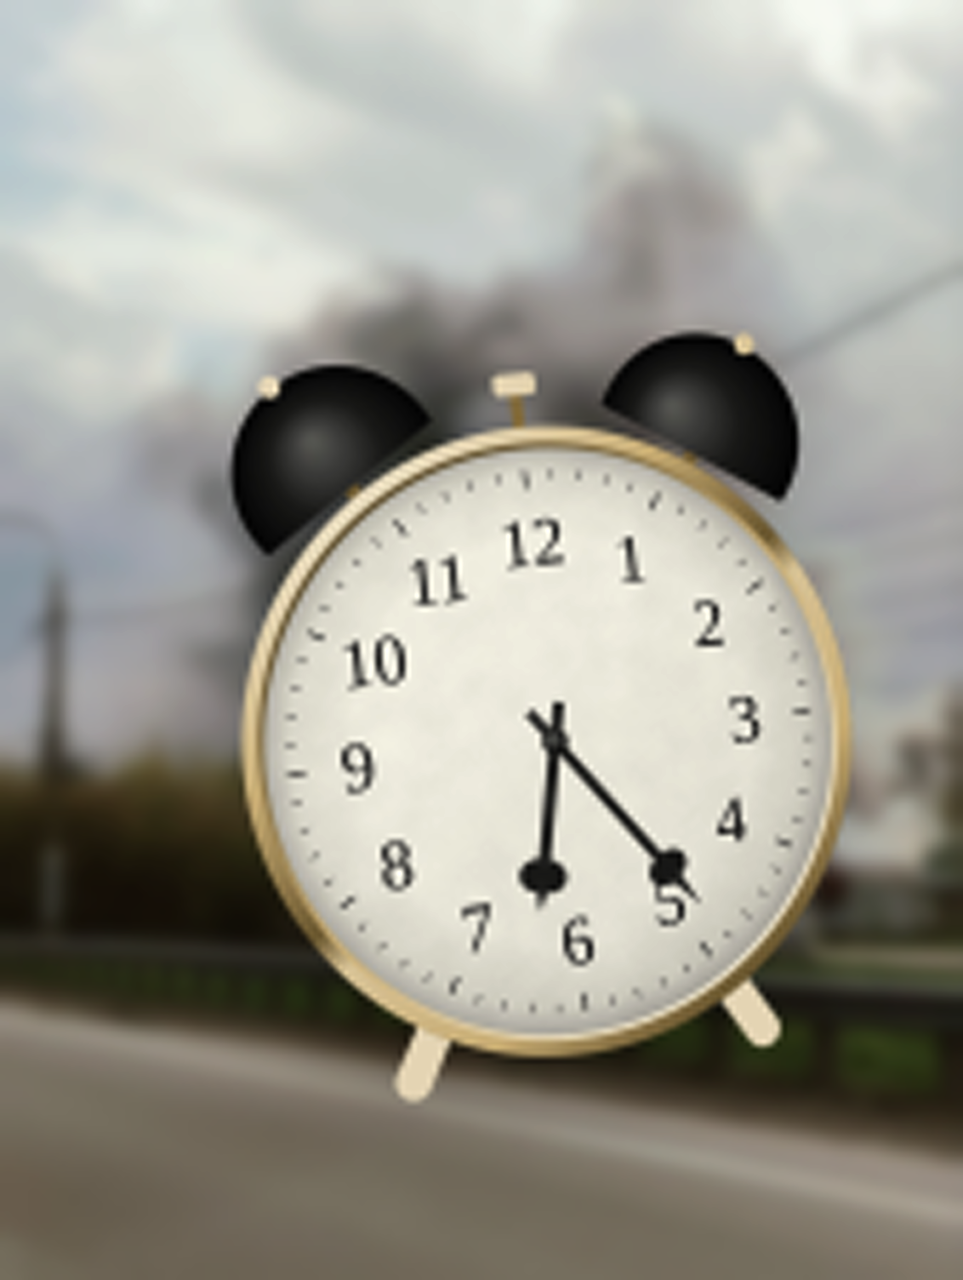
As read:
6.24
